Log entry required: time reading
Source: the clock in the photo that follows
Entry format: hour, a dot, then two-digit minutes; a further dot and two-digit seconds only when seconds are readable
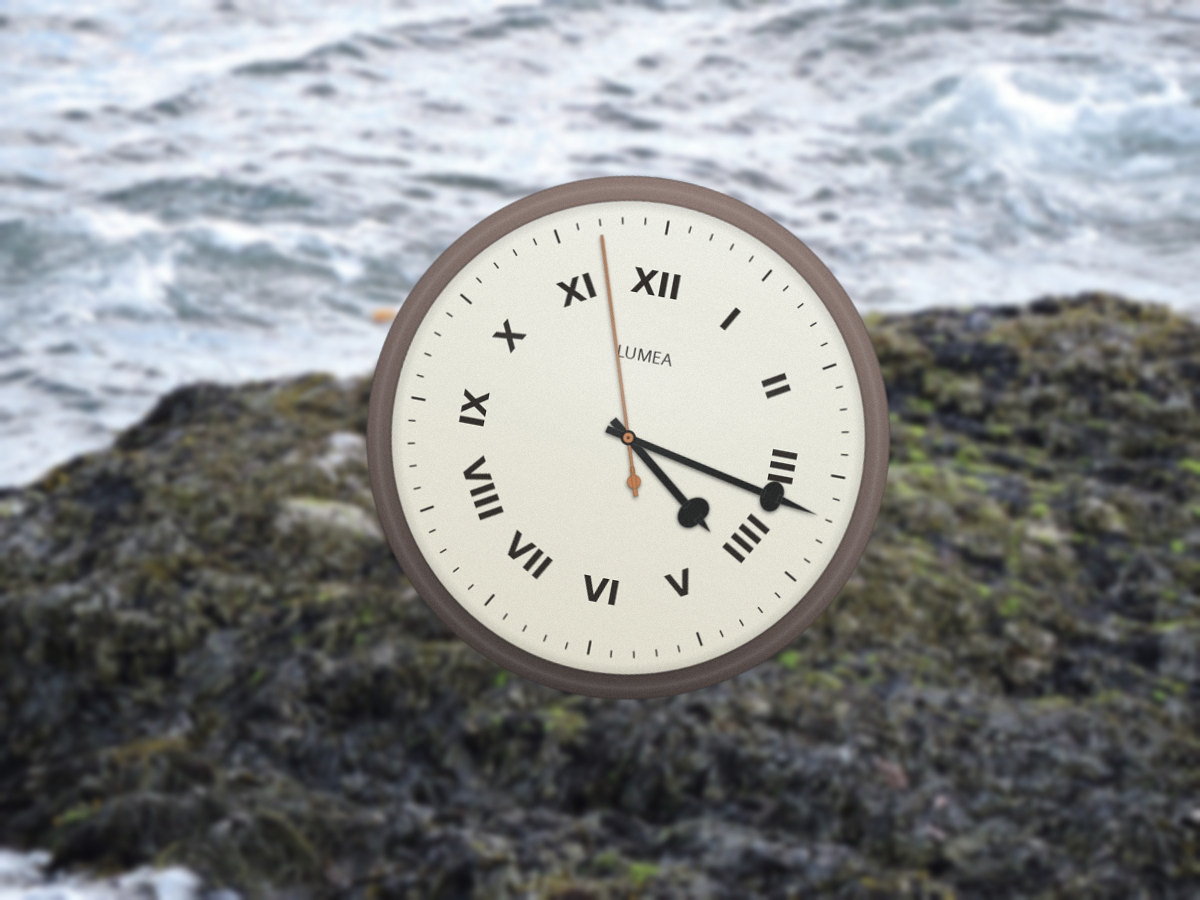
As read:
4.16.57
